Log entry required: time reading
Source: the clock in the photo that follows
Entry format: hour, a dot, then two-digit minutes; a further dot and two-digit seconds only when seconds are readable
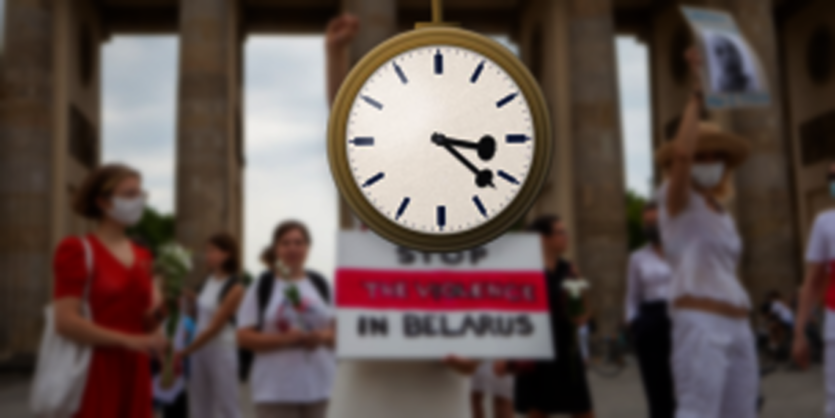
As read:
3.22
